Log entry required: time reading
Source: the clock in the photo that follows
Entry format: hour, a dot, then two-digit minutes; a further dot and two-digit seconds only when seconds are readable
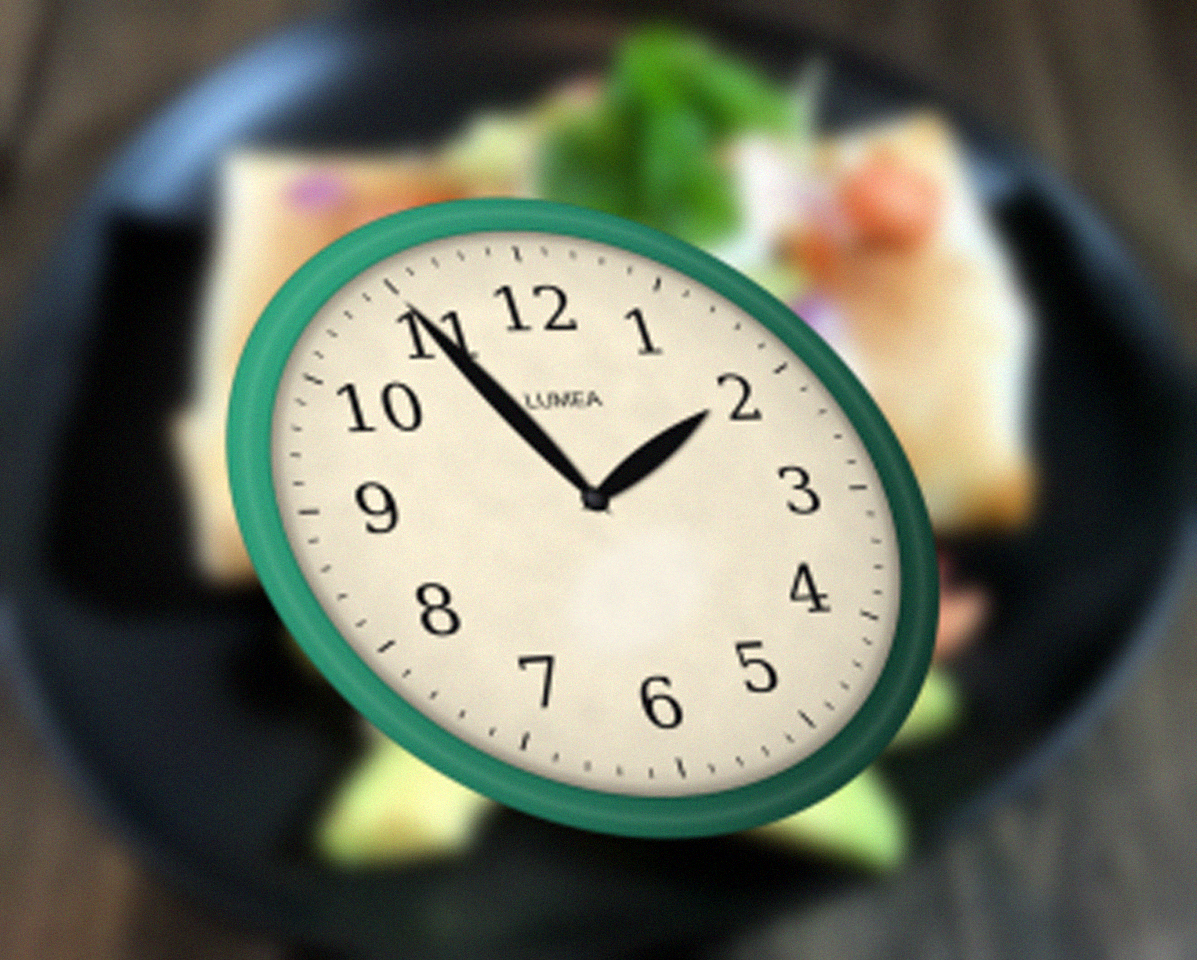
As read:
1.55
